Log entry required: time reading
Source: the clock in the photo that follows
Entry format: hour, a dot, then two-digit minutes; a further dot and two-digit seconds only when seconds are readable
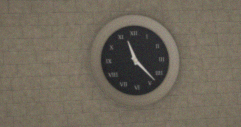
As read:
11.23
